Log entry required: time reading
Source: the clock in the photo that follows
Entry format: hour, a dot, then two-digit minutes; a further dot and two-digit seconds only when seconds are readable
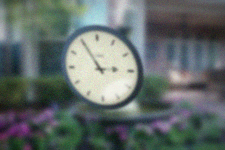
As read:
2.55
